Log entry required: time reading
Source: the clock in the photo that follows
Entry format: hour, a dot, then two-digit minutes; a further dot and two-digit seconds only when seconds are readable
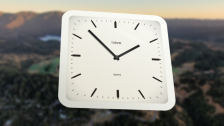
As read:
1.53
